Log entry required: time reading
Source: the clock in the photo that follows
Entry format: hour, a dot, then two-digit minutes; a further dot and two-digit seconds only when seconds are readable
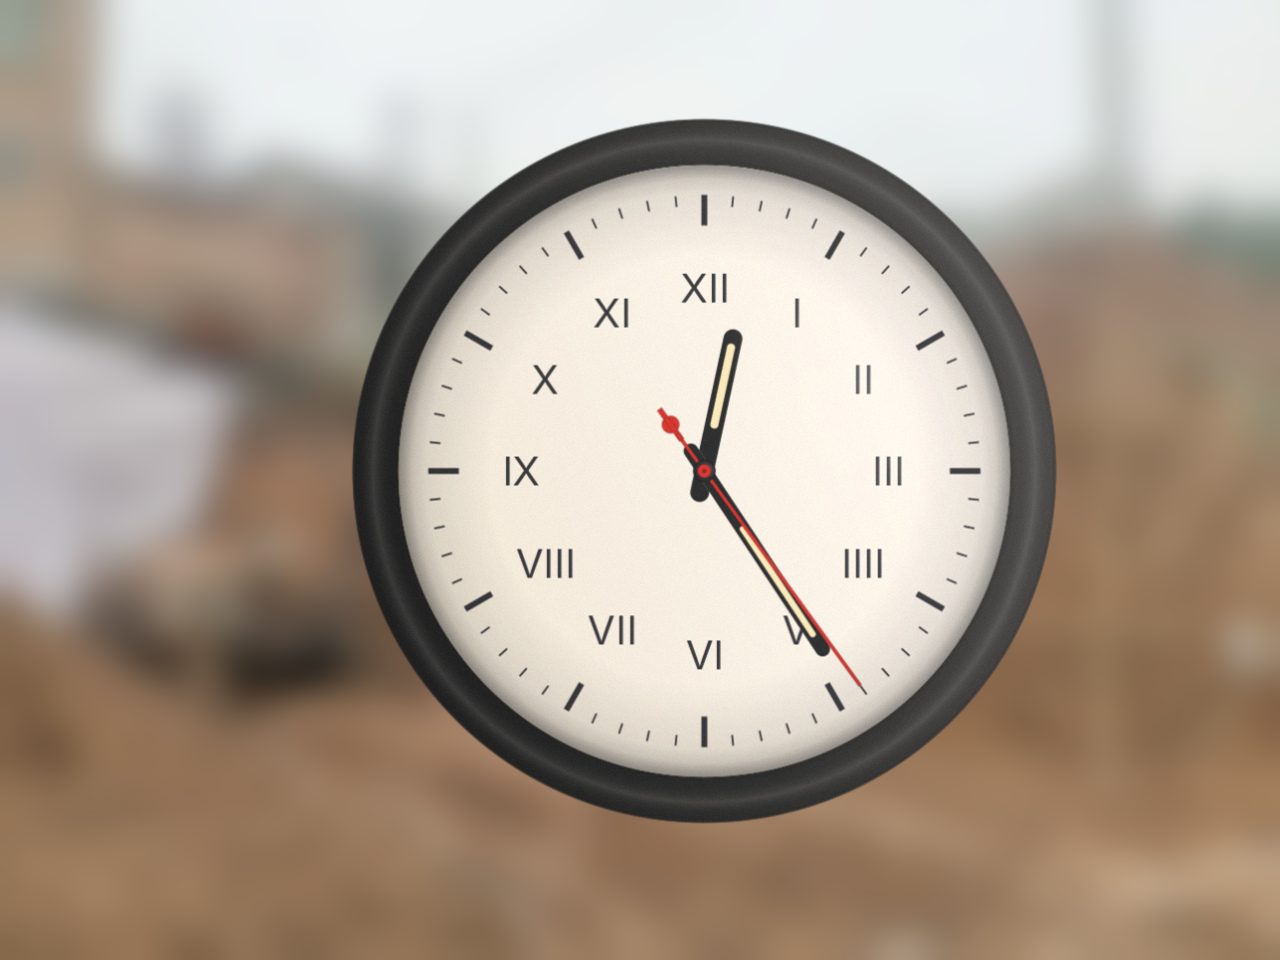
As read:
12.24.24
